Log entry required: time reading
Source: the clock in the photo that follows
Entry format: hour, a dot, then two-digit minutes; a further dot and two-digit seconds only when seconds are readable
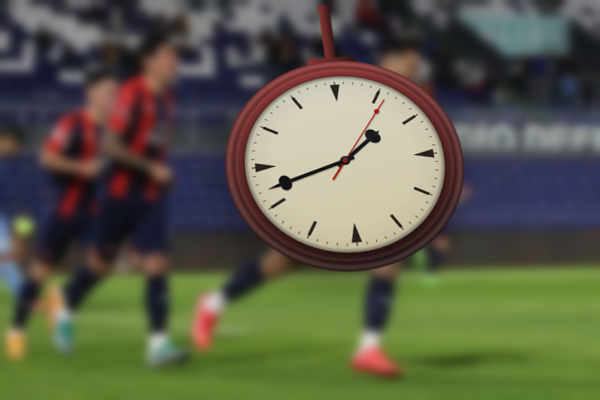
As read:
1.42.06
